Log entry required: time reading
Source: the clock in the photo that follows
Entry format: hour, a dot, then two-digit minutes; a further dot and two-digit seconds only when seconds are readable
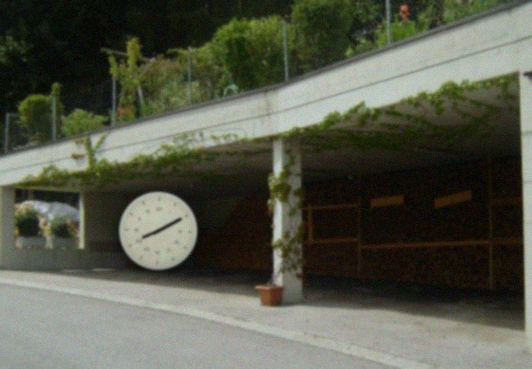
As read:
8.10
